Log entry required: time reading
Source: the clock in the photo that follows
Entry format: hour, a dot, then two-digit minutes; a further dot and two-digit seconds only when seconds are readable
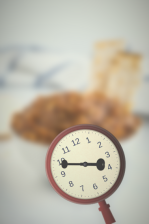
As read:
3.49
